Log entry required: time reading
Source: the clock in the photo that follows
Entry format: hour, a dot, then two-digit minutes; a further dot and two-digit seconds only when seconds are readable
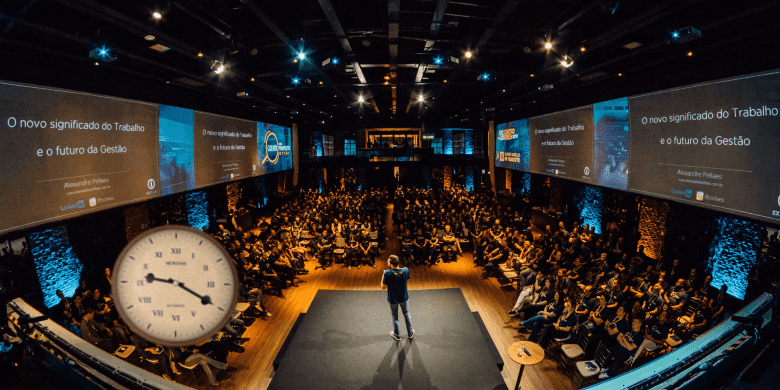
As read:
9.20
